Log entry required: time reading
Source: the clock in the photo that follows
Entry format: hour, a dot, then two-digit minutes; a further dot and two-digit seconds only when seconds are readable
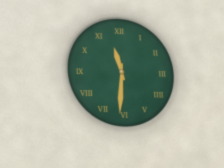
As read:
11.31
